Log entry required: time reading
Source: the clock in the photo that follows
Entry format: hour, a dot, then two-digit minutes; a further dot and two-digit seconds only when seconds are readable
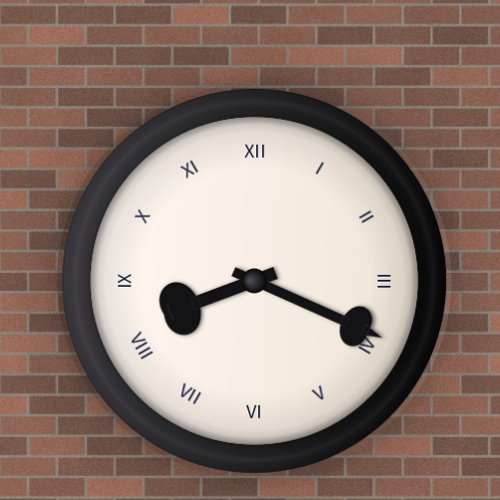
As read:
8.19
